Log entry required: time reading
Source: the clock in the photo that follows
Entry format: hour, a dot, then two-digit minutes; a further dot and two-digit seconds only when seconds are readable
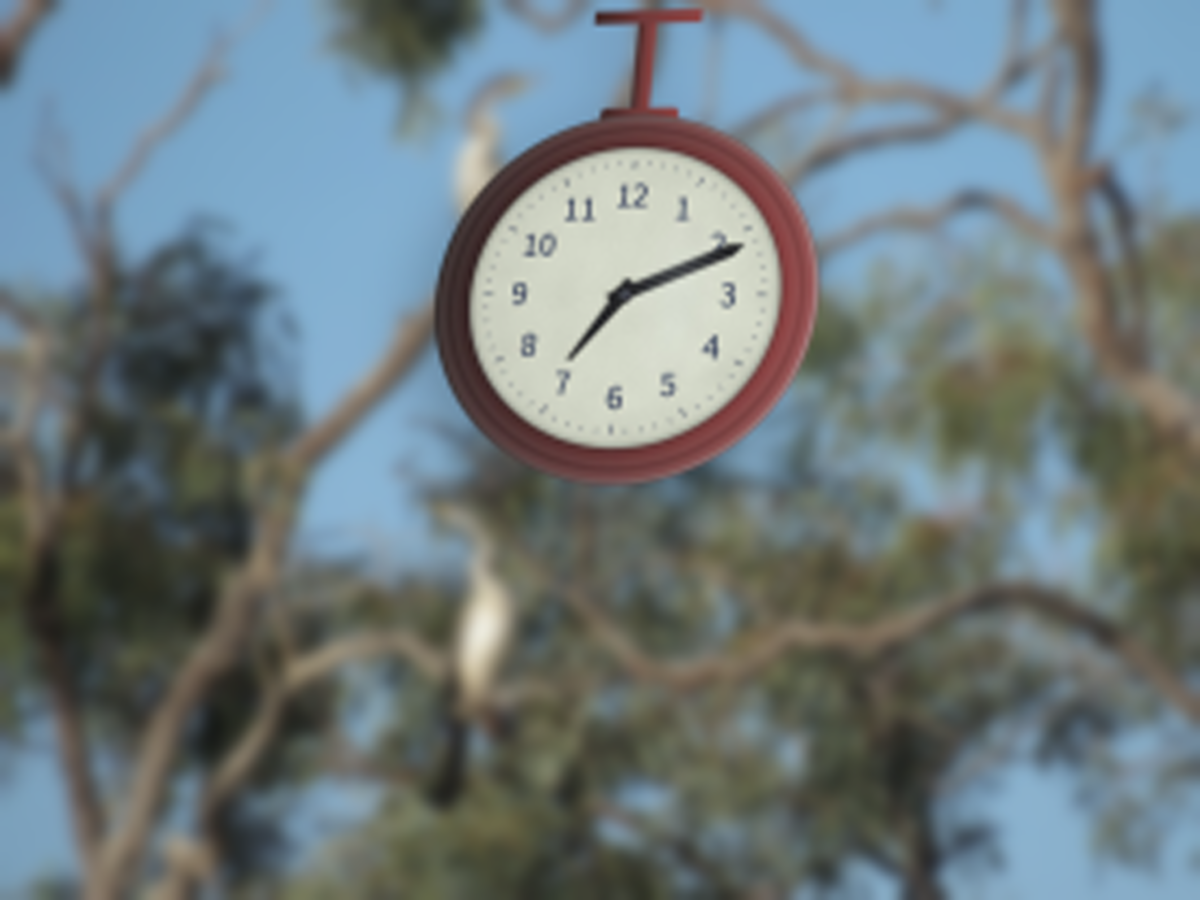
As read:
7.11
